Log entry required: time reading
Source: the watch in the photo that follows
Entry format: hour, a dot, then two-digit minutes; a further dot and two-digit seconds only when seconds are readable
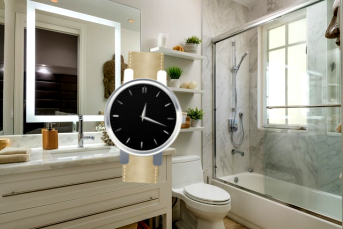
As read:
12.18
